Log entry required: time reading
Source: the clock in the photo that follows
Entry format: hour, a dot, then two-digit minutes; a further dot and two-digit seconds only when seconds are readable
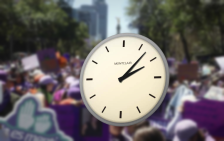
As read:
2.07
